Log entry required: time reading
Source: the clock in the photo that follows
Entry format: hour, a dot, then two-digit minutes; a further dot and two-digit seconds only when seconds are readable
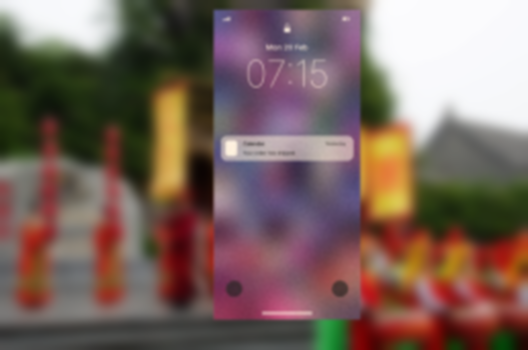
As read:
7.15
